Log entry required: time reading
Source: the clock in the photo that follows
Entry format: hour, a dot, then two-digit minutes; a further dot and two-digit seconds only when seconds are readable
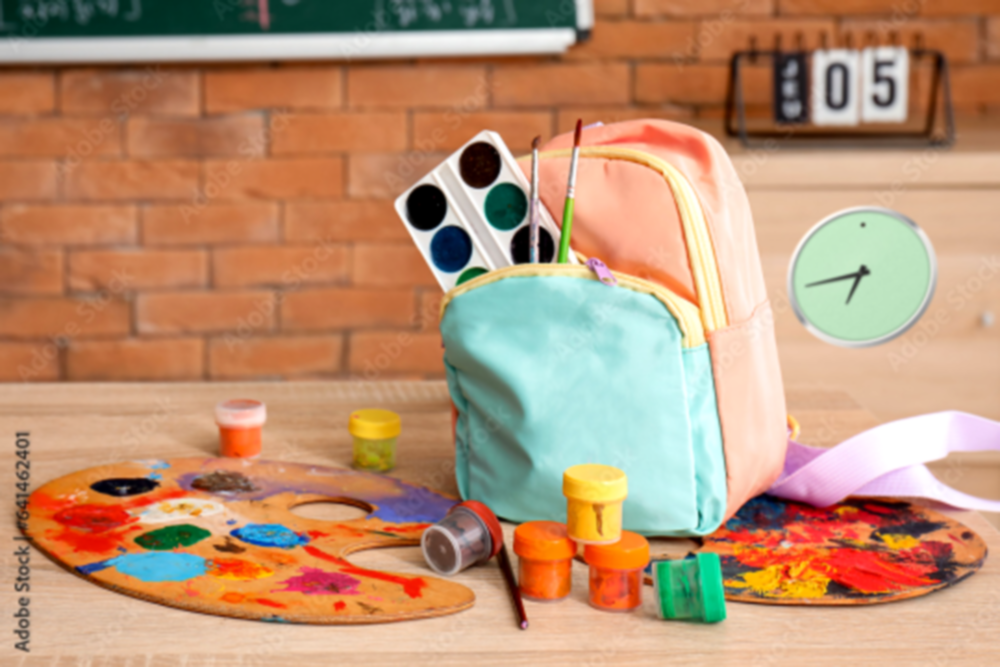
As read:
6.43
